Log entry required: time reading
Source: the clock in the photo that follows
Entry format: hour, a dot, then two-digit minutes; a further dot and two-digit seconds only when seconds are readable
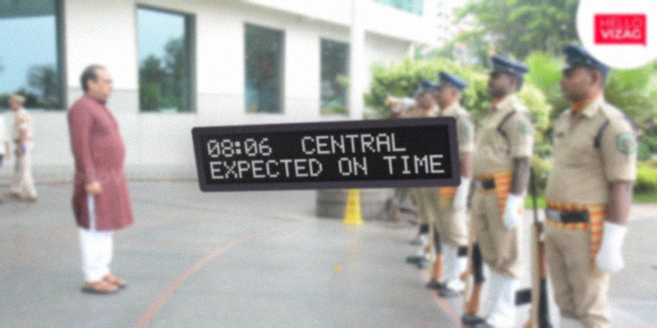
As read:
8.06
